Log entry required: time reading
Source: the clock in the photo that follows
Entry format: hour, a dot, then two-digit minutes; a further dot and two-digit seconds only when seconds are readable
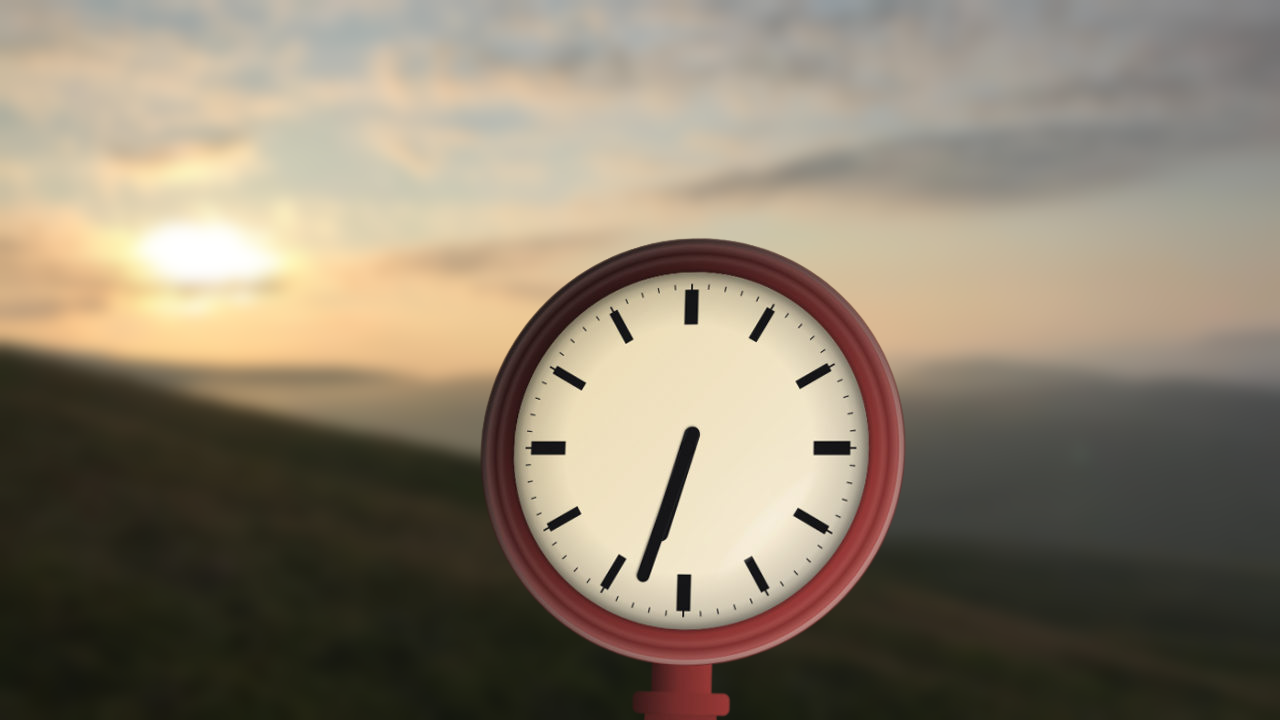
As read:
6.33
